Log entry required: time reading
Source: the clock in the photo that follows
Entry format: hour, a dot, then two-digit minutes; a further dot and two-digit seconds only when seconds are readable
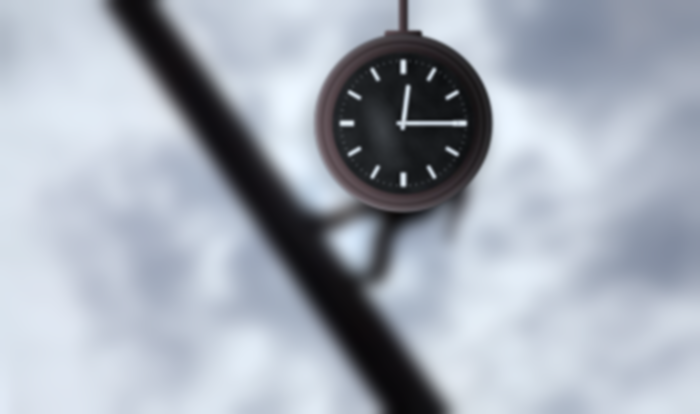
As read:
12.15
